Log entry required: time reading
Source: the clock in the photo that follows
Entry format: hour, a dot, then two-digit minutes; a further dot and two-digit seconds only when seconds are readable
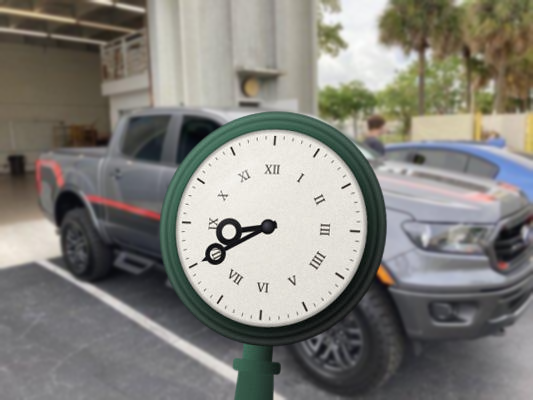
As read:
8.40
